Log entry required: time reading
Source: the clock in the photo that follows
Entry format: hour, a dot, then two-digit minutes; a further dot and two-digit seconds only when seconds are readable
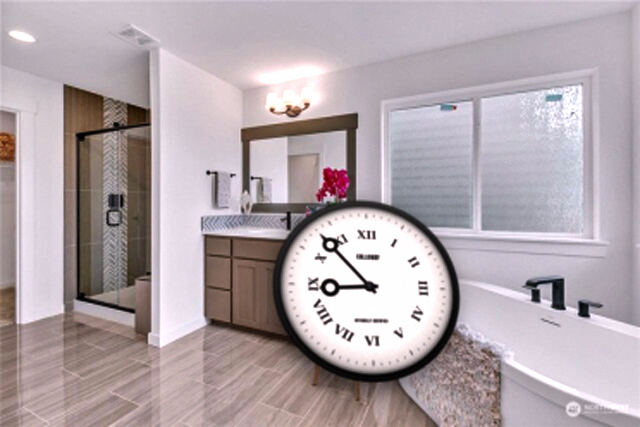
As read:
8.53
